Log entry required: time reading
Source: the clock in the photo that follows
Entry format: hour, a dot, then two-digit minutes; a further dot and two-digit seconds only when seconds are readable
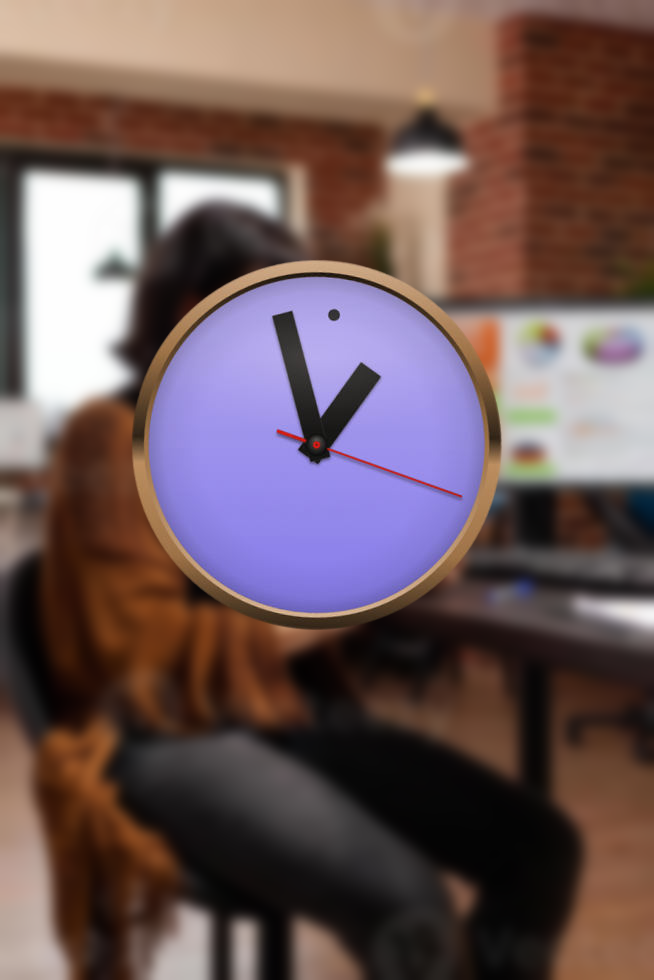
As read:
12.56.17
